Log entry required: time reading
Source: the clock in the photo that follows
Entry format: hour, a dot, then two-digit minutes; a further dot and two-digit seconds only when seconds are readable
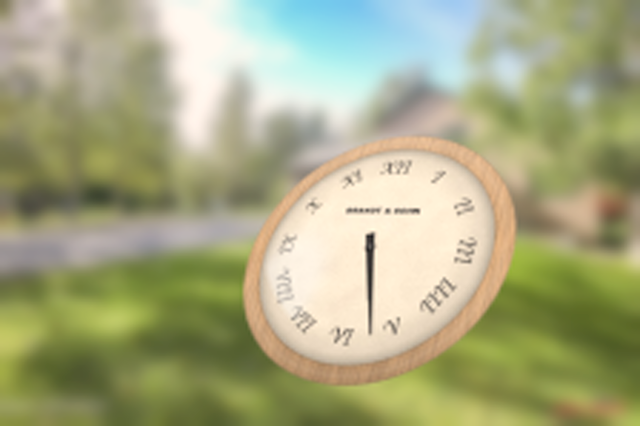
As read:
5.27
